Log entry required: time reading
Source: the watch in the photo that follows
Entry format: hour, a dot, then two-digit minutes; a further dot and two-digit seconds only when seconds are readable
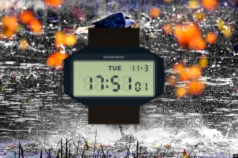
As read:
17.51.01
